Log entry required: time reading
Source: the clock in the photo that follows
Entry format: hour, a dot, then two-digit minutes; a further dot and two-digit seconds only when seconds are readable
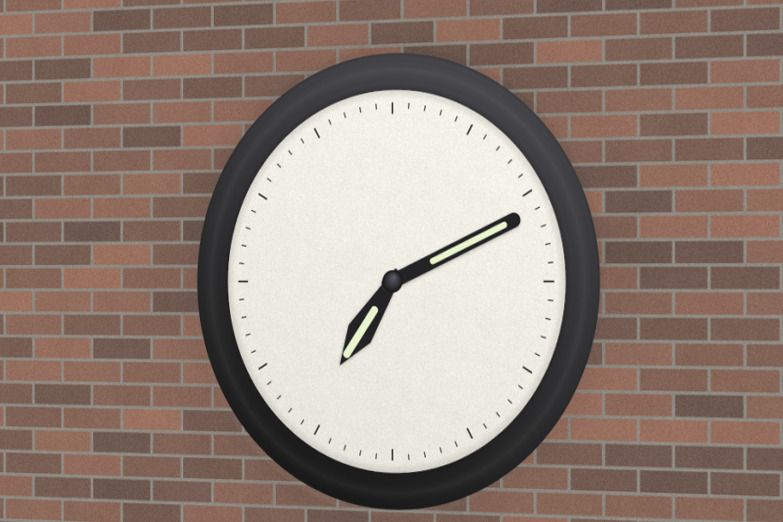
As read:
7.11
